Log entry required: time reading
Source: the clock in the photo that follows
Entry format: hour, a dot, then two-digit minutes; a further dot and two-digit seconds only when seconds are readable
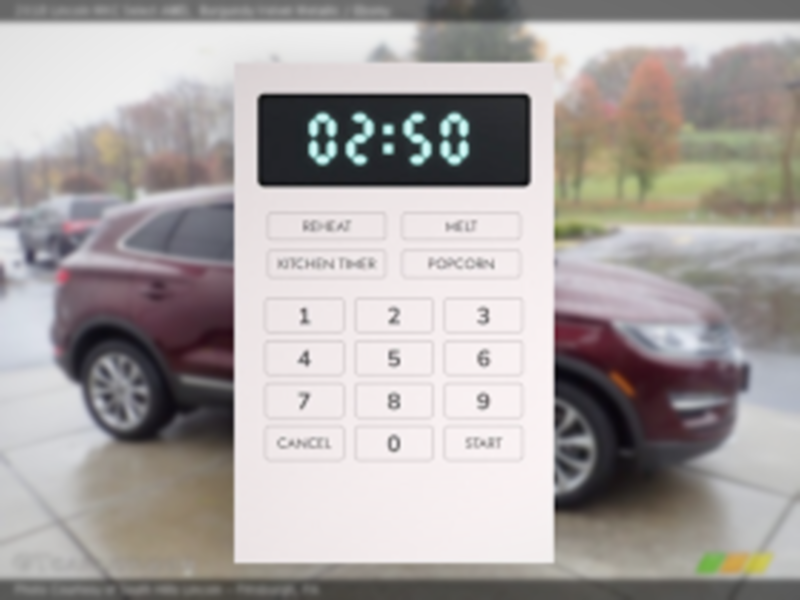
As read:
2.50
